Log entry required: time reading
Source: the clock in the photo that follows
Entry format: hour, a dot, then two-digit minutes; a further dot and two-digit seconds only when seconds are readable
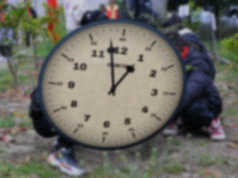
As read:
12.58
